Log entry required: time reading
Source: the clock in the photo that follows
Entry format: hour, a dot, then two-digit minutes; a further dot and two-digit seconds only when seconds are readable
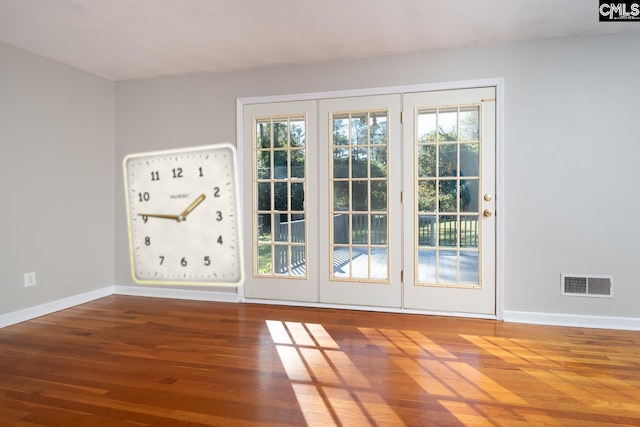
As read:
1.46
